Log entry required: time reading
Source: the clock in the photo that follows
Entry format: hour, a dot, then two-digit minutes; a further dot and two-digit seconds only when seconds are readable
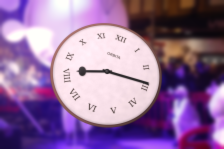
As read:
8.14
